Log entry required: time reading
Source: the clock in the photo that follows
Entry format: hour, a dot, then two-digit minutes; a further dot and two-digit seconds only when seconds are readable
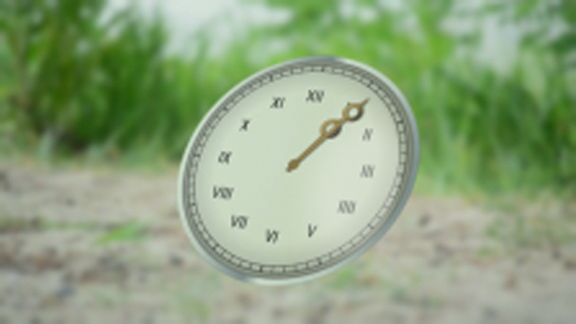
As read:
1.06
